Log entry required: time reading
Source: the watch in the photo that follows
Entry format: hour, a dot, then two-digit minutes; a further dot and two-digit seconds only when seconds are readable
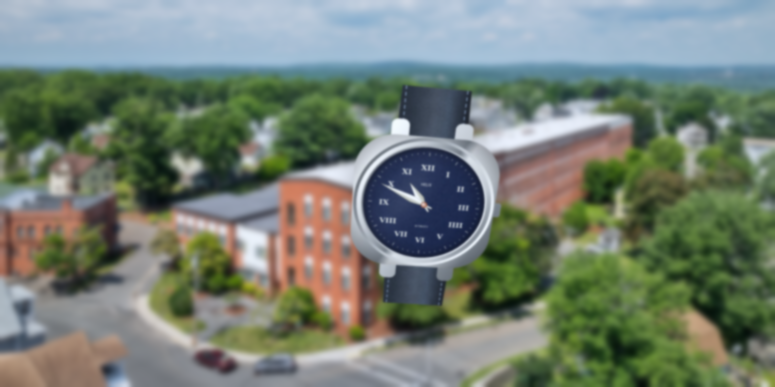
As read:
10.49
